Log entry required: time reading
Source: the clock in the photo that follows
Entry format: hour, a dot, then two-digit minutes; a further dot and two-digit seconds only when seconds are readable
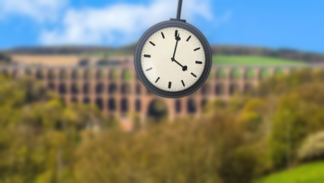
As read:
4.01
